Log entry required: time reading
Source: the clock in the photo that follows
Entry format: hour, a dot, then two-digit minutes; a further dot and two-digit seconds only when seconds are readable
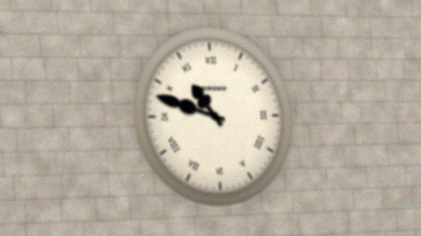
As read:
10.48
